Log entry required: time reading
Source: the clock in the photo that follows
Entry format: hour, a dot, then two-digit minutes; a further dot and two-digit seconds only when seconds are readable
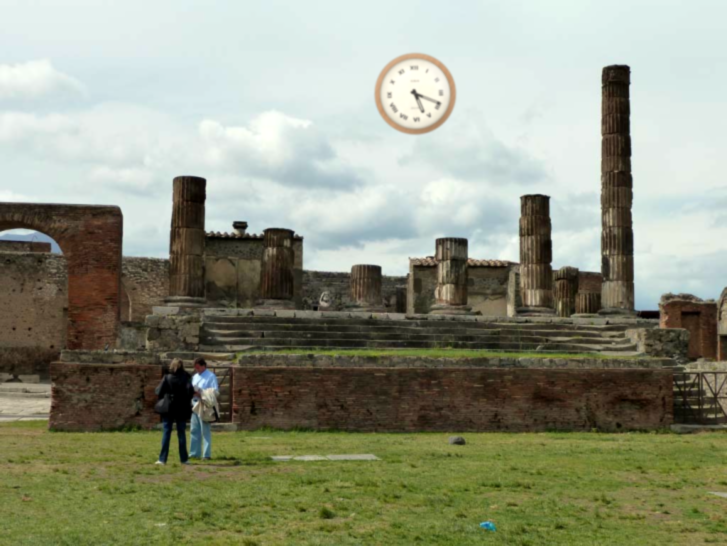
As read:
5.19
